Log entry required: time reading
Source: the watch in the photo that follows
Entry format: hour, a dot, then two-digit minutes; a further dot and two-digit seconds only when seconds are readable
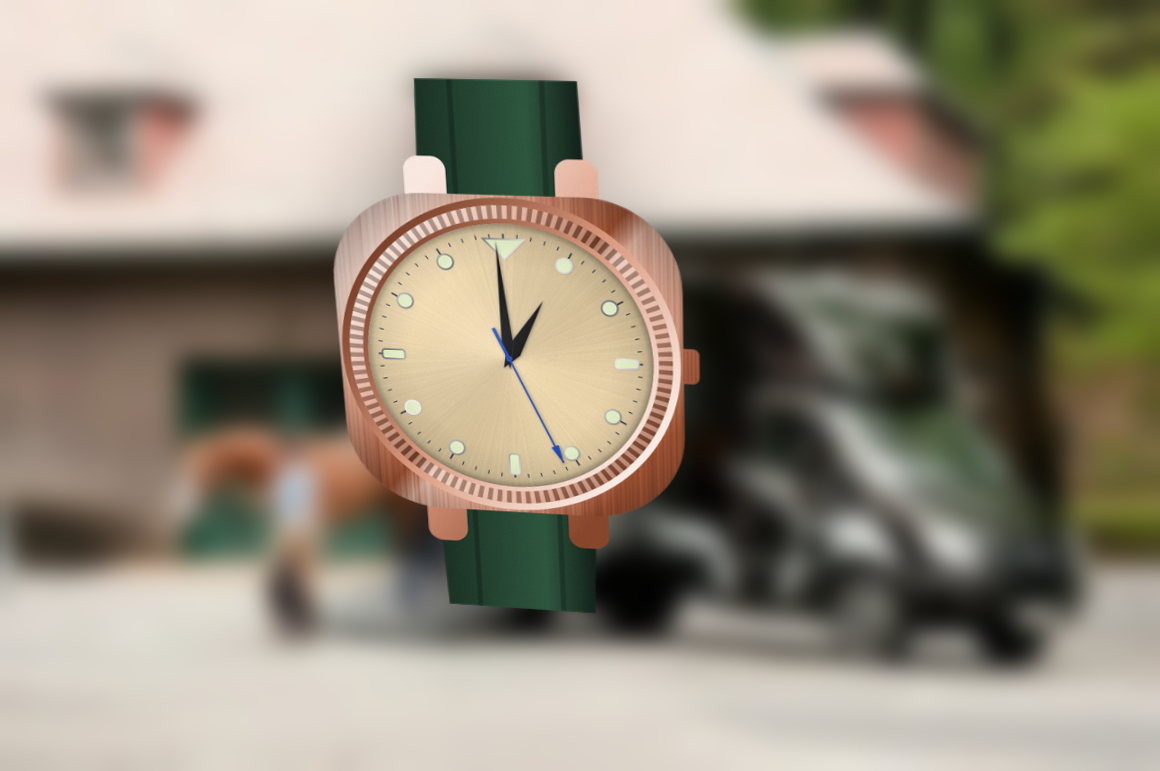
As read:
12.59.26
